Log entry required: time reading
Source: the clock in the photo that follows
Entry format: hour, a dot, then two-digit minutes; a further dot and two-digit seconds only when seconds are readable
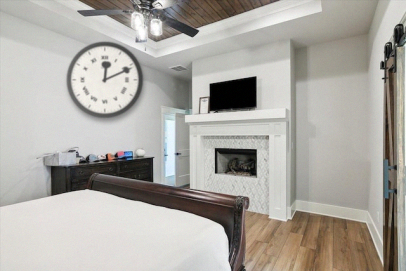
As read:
12.11
